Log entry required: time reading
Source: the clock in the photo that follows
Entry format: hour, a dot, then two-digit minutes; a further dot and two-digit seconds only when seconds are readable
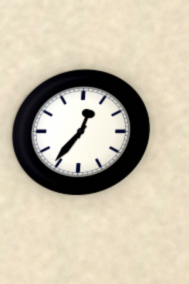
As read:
12.36
